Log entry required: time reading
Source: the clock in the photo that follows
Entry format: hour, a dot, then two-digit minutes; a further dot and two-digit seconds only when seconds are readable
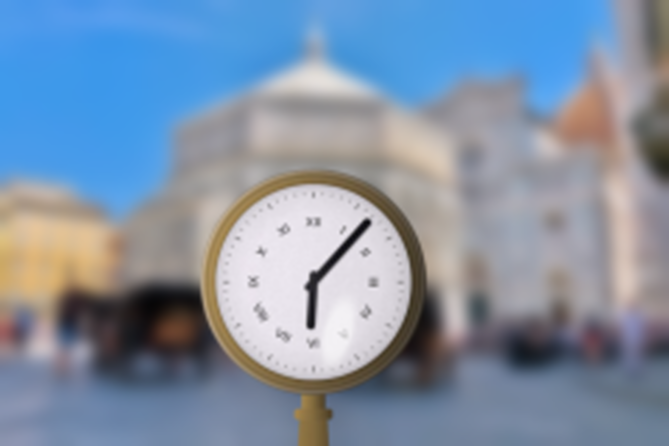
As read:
6.07
